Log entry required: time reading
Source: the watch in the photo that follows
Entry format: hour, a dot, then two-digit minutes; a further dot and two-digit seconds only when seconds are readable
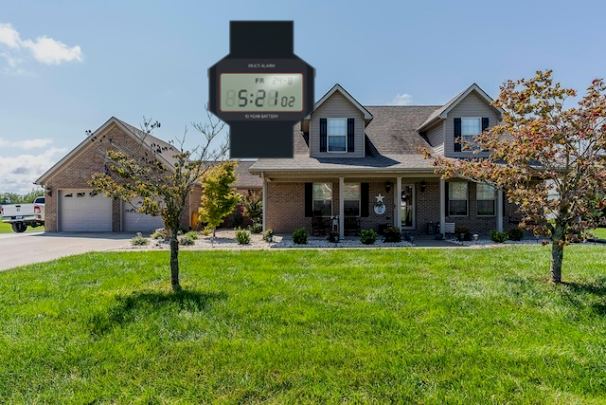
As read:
5.21.02
